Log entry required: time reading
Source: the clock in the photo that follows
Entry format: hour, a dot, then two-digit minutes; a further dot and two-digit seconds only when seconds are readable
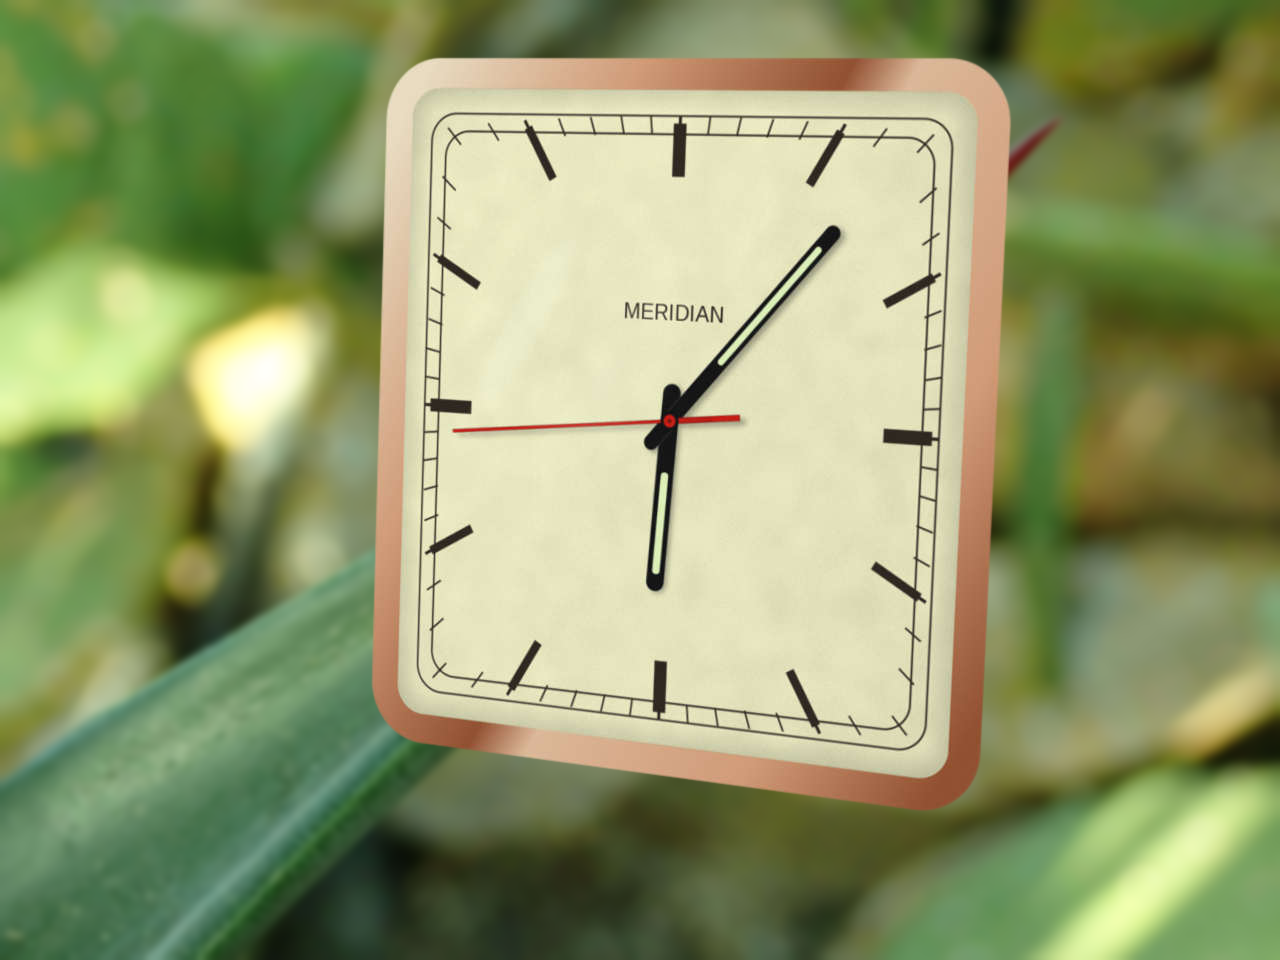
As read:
6.06.44
